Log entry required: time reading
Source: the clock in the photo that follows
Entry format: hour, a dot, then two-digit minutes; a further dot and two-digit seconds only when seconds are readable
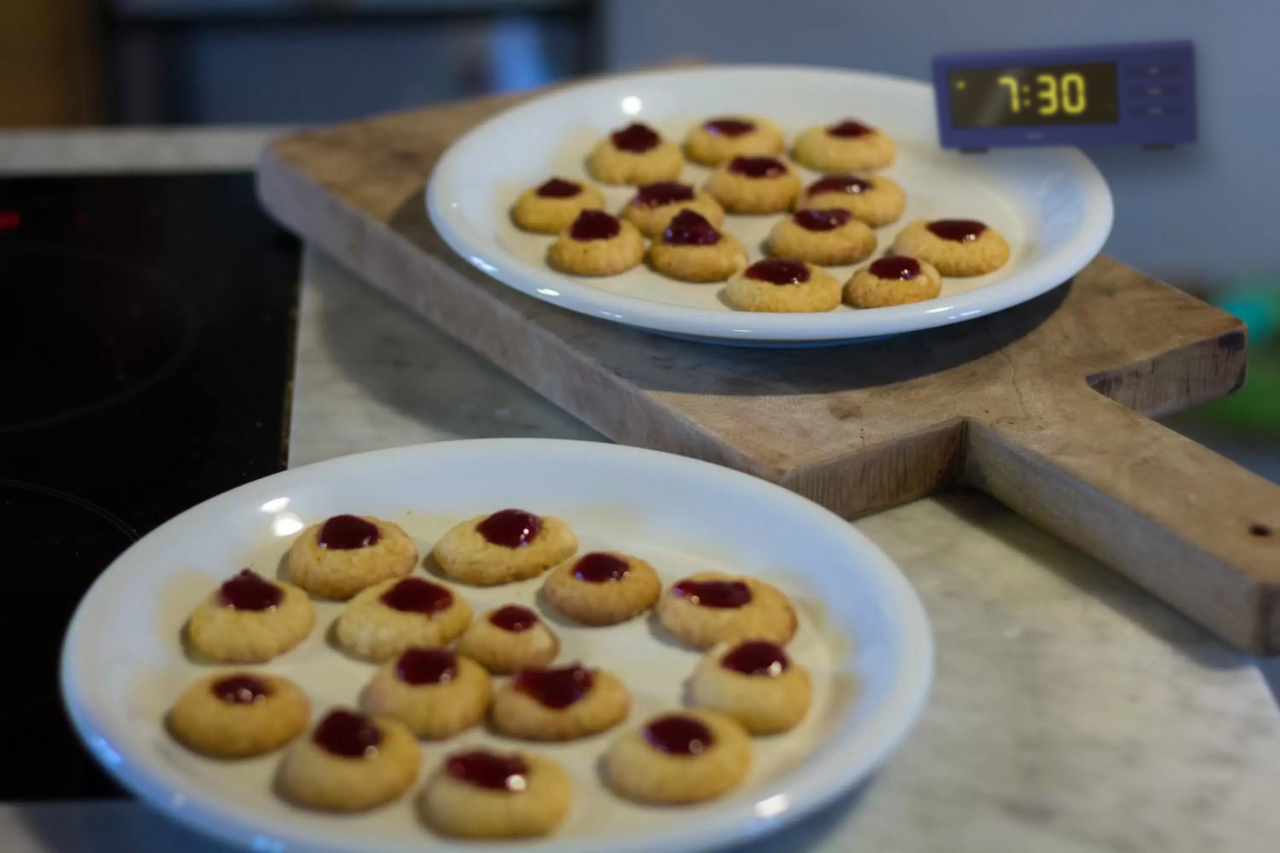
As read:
7.30
